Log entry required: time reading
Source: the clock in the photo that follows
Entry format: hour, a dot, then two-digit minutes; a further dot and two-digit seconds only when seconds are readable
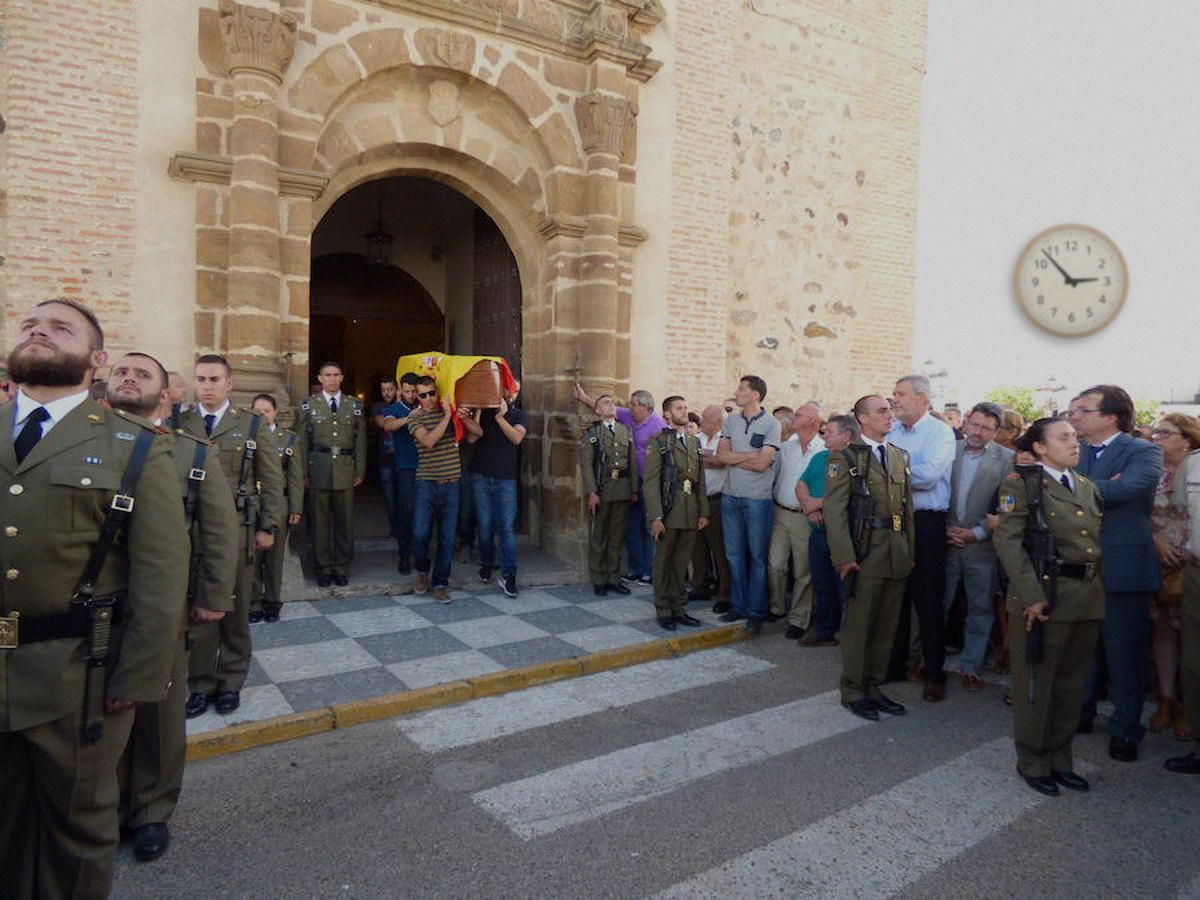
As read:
2.53
